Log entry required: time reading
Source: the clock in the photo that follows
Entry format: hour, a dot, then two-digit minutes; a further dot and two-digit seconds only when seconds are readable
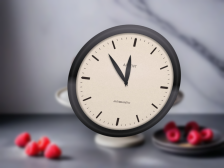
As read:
11.53
